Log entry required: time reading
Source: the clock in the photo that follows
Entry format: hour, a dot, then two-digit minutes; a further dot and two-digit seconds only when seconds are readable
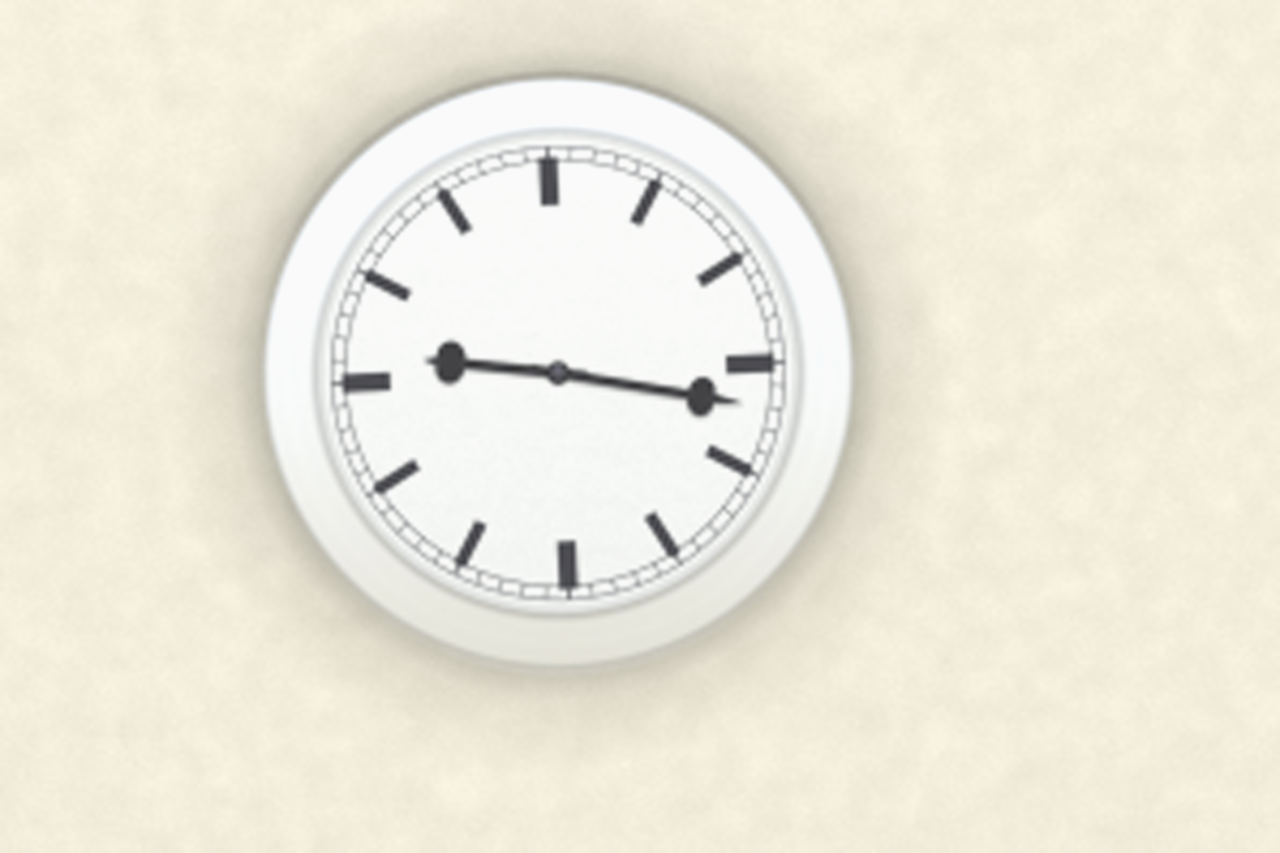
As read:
9.17
